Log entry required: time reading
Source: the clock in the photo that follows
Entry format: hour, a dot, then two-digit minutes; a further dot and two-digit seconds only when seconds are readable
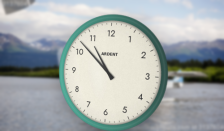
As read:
10.52
